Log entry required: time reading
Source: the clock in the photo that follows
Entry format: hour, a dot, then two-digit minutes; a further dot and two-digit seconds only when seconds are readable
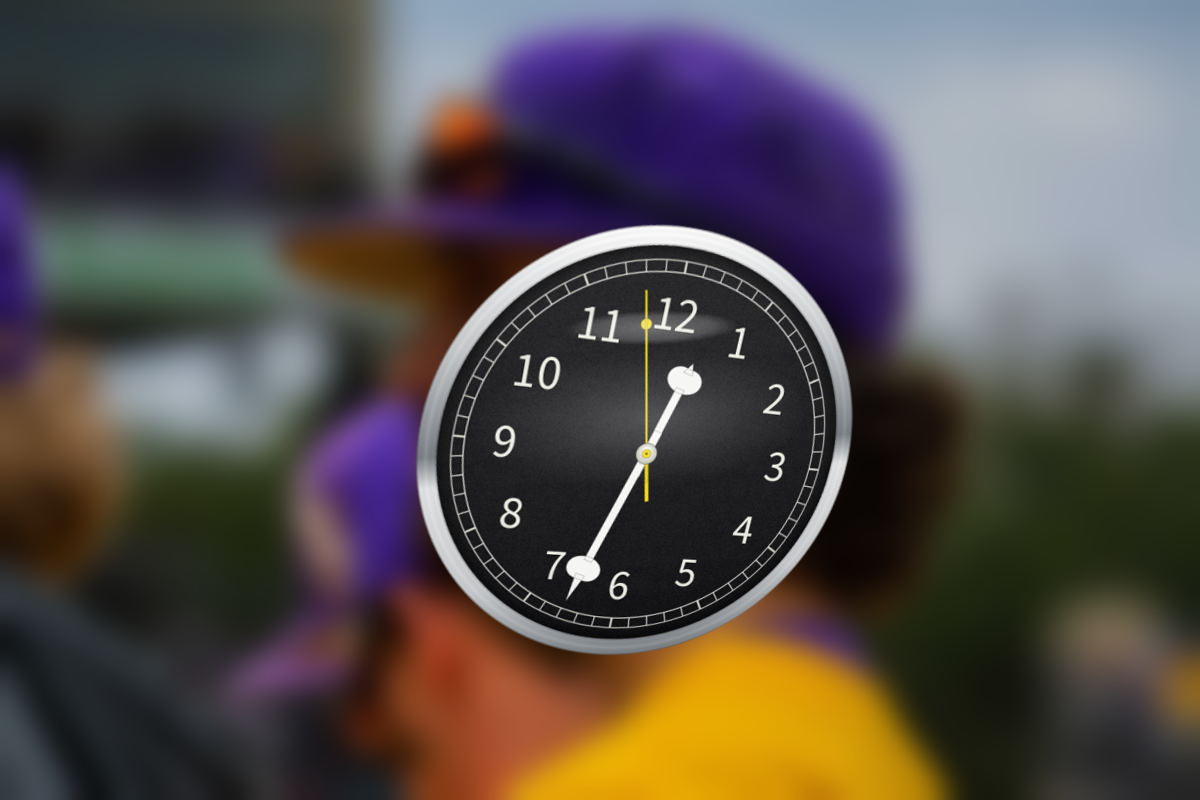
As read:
12.32.58
